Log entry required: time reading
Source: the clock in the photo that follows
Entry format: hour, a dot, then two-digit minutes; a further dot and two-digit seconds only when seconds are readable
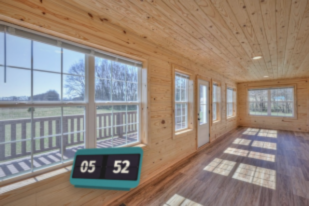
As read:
5.52
